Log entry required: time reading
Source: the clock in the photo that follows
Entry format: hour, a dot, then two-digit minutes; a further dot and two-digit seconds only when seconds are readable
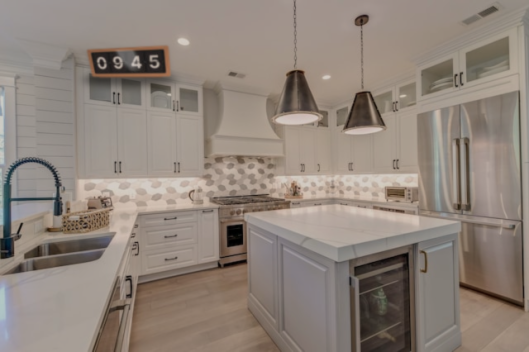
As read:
9.45
